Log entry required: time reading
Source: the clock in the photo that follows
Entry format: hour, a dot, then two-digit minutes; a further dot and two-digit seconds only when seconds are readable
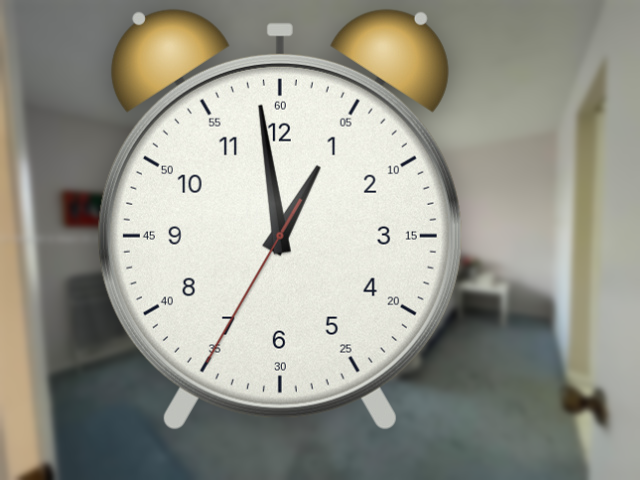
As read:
12.58.35
